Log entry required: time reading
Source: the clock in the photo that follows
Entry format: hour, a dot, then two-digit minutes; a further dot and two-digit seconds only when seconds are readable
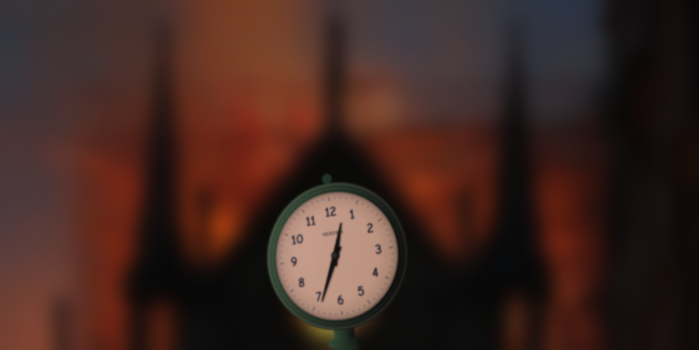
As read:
12.34
